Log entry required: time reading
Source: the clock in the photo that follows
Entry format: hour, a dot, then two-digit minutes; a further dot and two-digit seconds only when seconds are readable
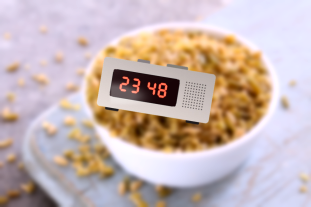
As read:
23.48
